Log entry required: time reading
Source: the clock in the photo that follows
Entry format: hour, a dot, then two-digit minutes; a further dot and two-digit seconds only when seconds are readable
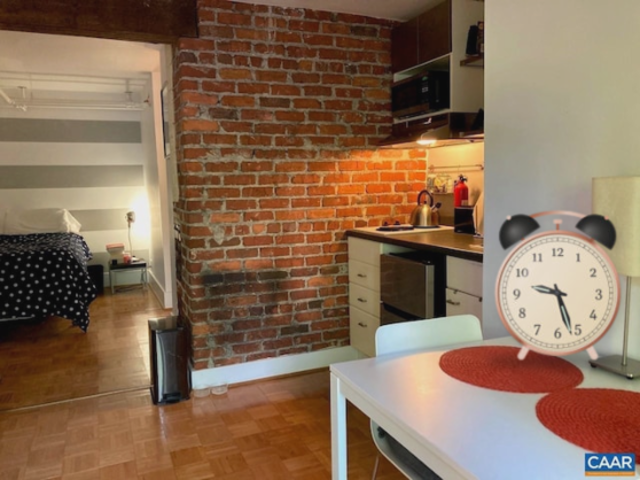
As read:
9.27
